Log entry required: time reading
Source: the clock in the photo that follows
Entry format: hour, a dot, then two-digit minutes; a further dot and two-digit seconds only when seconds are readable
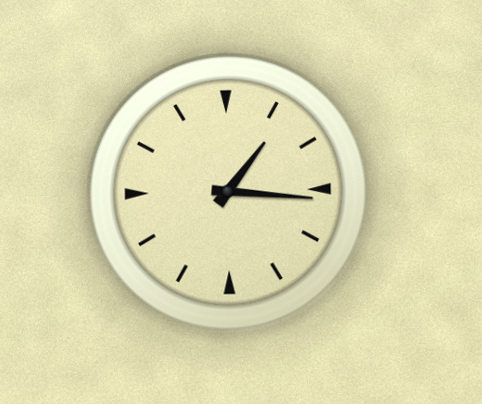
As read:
1.16
